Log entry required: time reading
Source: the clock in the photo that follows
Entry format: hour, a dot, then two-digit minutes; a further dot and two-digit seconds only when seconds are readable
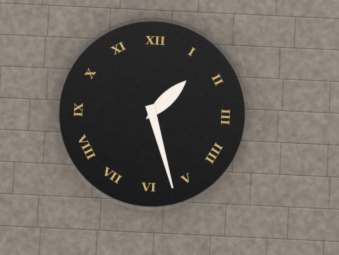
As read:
1.27
